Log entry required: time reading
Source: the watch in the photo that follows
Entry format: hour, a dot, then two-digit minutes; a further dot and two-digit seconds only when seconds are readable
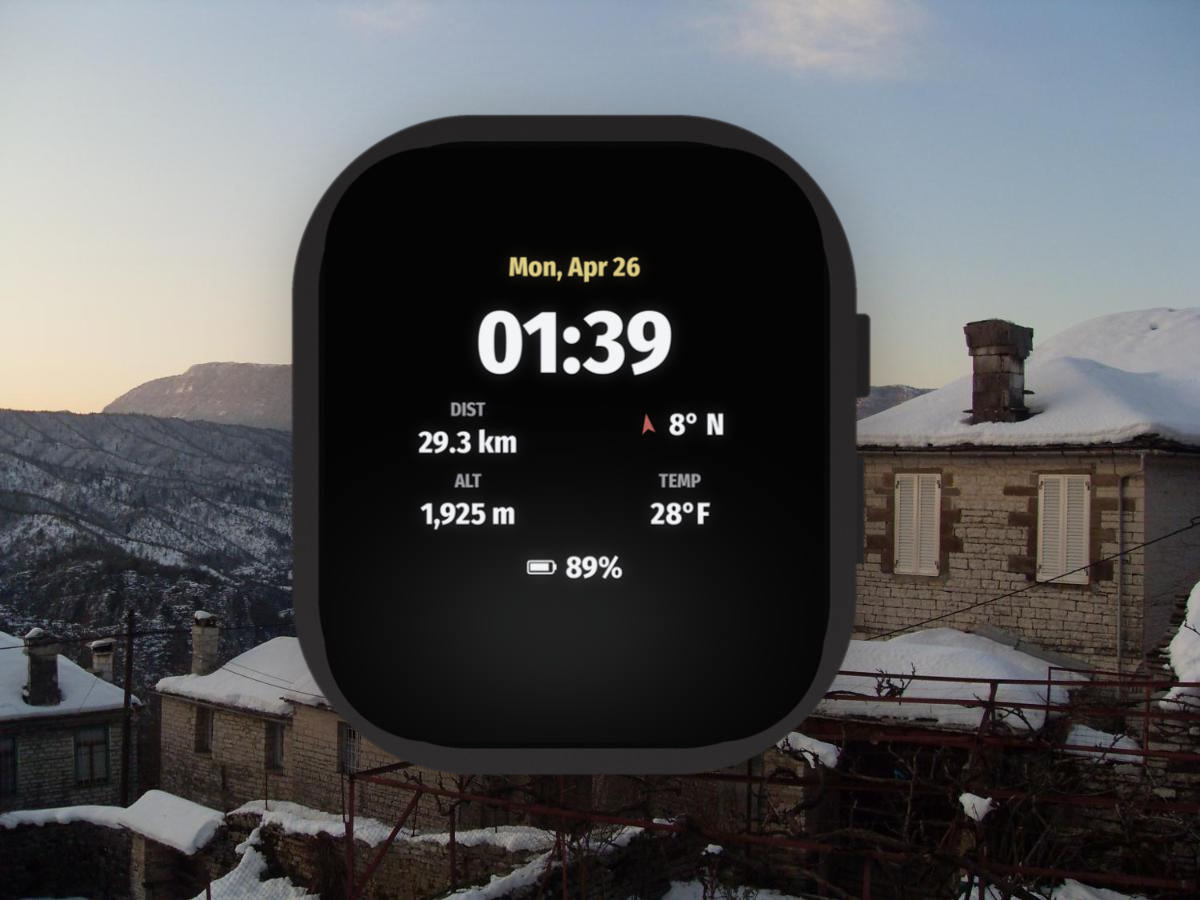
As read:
1.39
